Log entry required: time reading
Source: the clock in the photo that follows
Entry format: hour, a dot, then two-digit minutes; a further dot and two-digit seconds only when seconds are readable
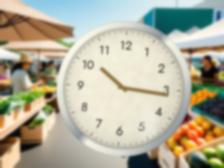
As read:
10.16
